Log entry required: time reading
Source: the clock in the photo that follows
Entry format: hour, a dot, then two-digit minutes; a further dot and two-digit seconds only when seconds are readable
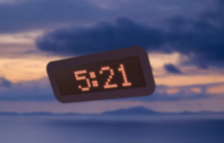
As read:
5.21
